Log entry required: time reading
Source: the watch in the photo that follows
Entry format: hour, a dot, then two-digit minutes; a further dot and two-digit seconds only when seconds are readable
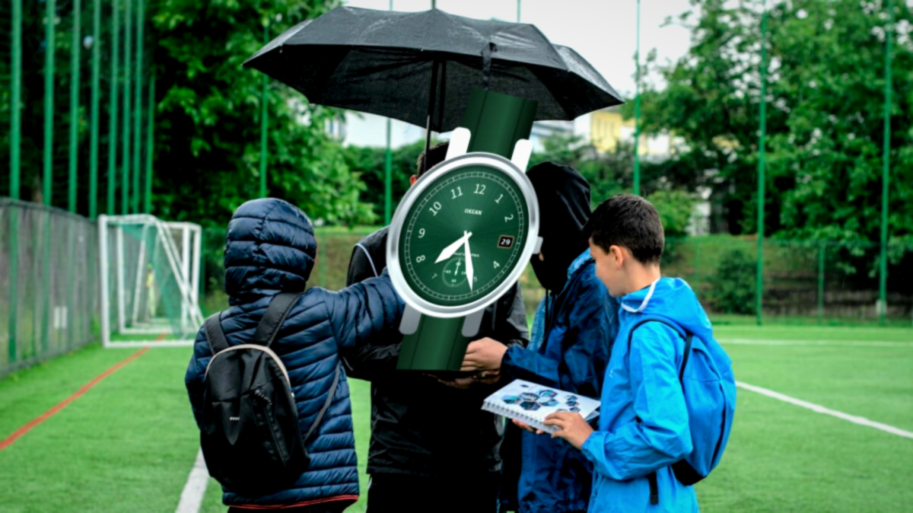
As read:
7.26
